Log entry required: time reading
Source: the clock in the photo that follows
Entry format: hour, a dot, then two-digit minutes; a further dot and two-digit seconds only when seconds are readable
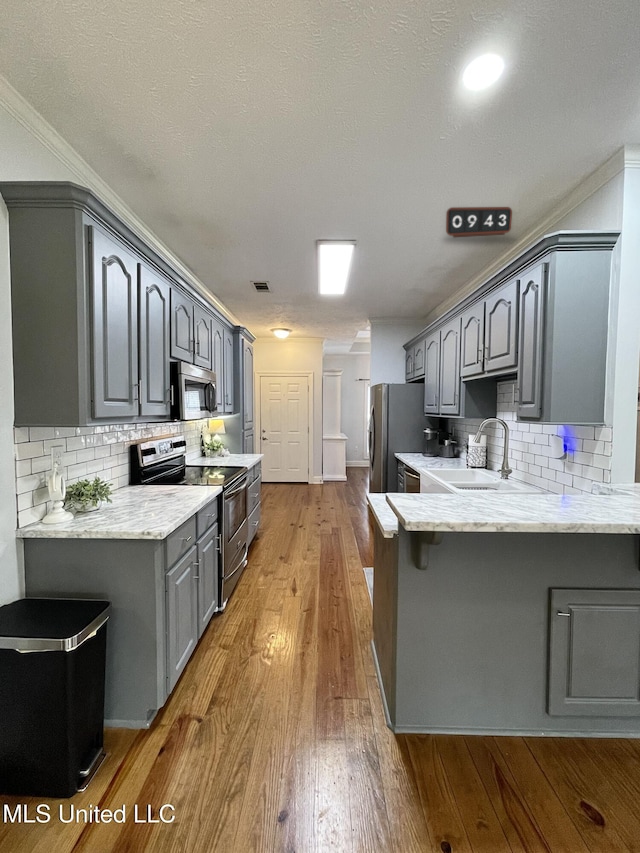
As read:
9.43
